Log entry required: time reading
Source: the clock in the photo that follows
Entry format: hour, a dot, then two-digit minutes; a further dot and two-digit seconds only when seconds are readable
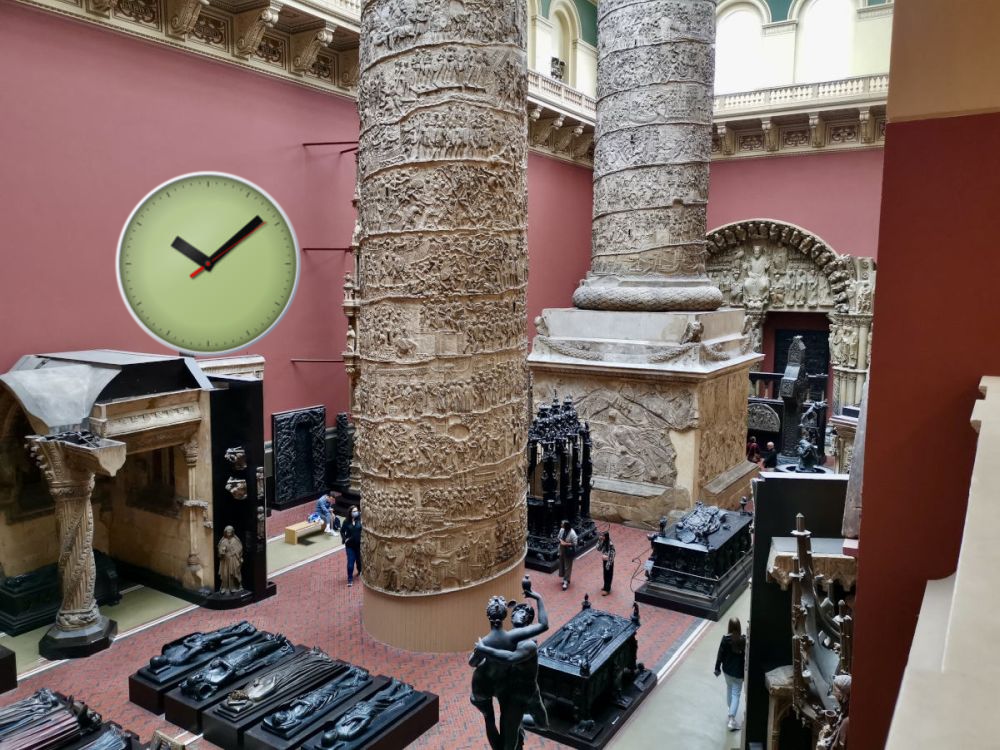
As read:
10.08.09
